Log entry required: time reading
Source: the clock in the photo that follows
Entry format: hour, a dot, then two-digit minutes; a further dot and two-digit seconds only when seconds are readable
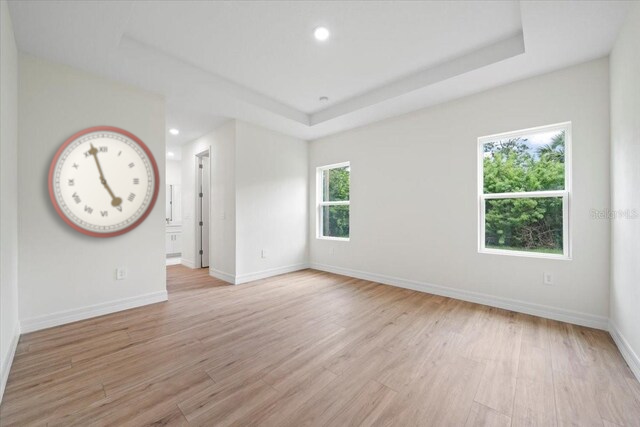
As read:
4.57
